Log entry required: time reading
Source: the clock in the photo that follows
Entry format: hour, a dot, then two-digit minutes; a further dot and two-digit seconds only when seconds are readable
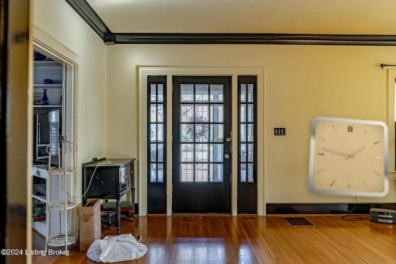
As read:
1.47
